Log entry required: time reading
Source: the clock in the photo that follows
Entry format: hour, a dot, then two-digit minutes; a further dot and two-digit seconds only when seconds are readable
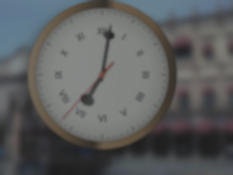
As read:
7.01.37
